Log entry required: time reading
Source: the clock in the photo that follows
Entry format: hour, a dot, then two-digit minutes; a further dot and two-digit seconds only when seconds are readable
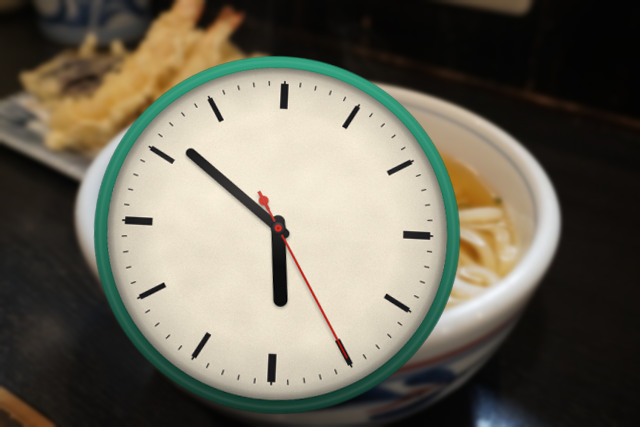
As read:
5.51.25
